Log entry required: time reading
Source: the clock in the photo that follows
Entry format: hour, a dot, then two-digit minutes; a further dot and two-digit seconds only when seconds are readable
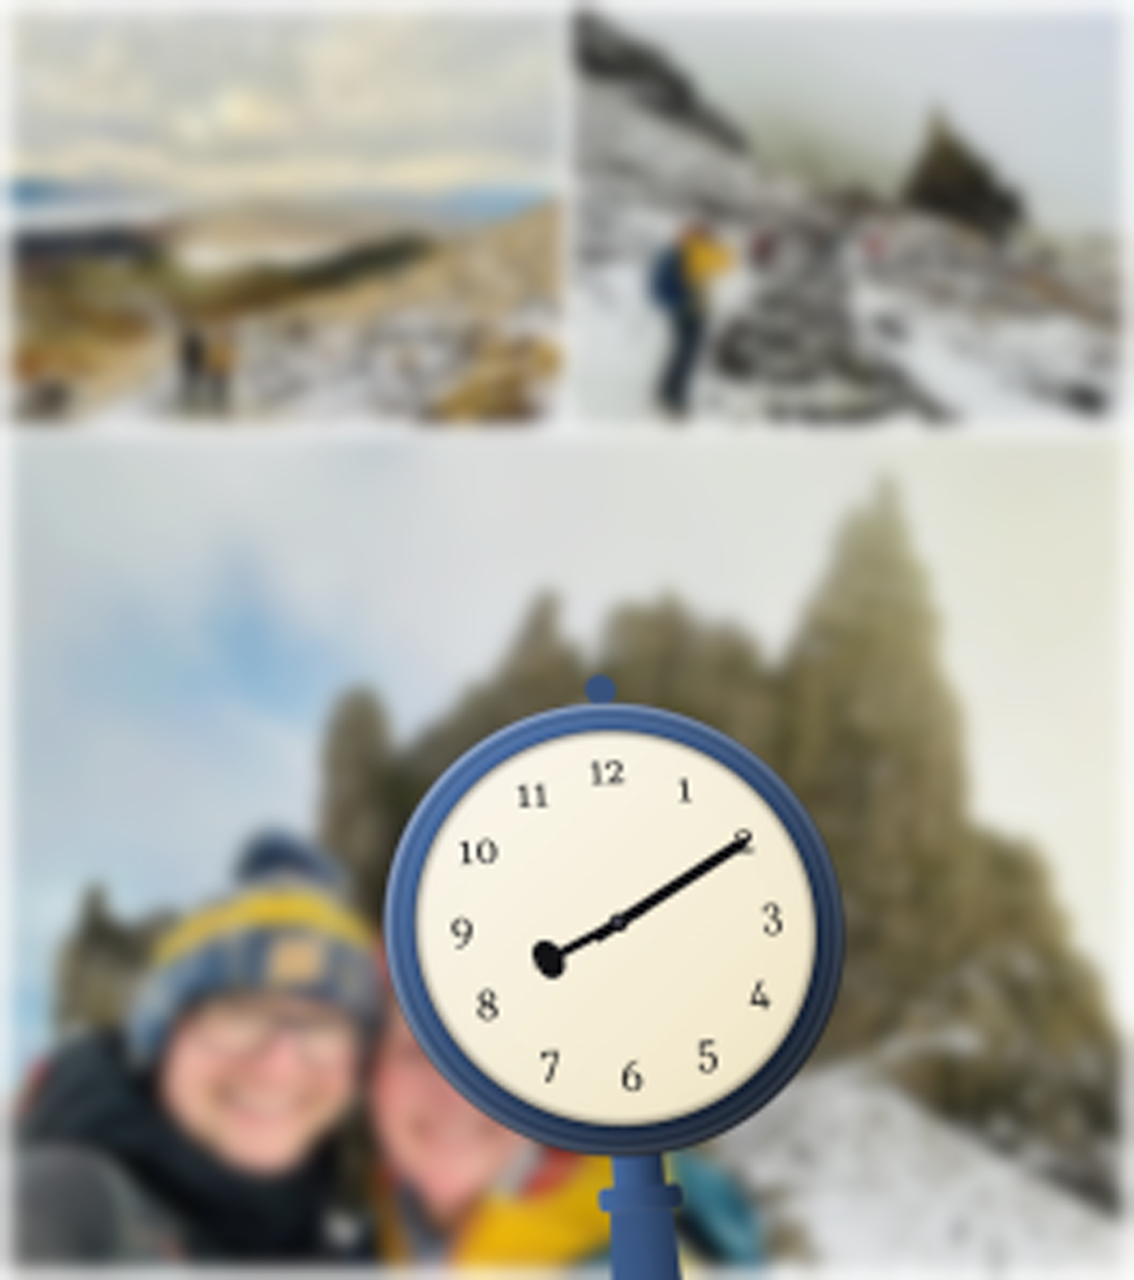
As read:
8.10
